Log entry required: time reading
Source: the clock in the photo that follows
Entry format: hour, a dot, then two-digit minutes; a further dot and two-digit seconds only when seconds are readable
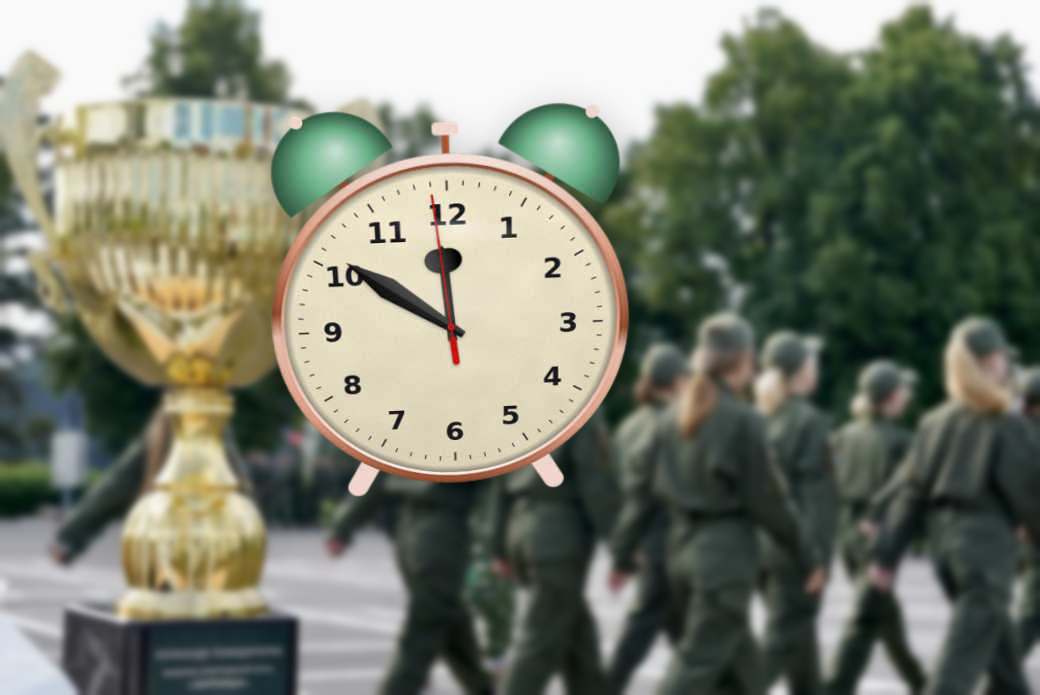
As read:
11.50.59
